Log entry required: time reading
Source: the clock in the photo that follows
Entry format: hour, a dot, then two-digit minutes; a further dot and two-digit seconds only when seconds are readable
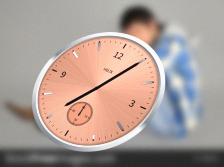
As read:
7.05
